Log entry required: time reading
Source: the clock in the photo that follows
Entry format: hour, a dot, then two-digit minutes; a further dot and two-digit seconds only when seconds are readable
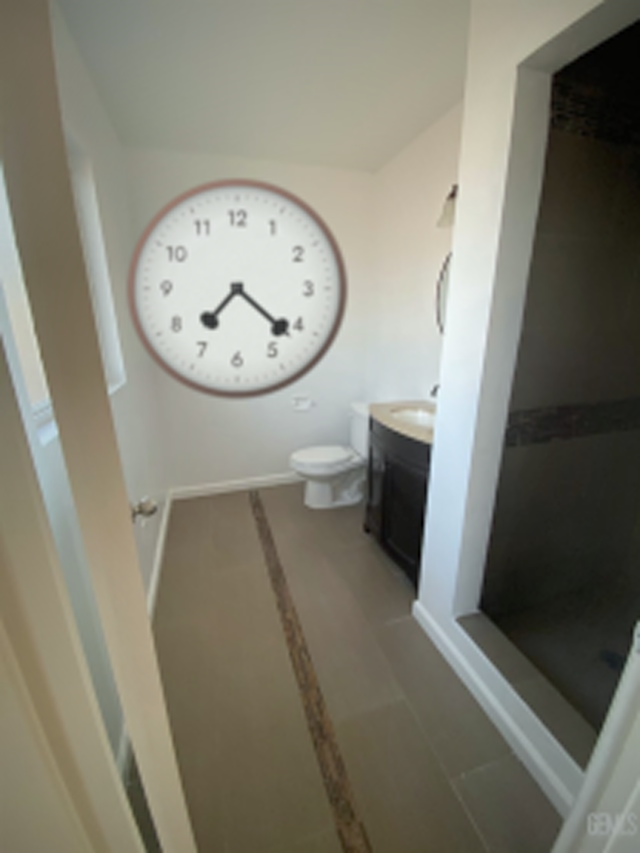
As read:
7.22
